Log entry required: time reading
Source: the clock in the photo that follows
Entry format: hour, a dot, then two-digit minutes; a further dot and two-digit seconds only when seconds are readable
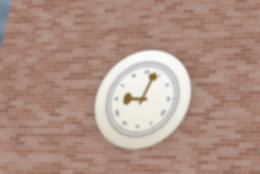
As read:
9.03
